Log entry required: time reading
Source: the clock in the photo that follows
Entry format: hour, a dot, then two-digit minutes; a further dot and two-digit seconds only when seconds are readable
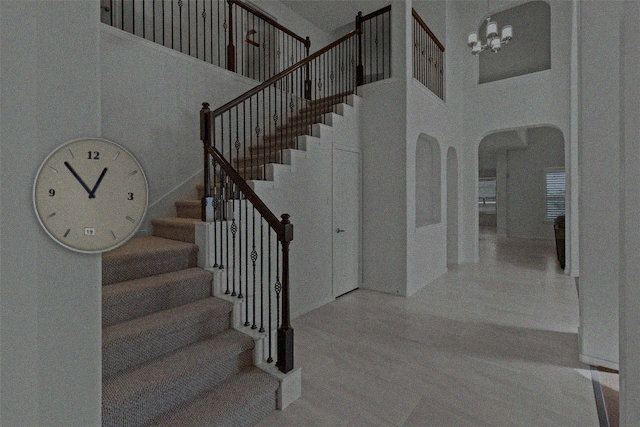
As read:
12.53
